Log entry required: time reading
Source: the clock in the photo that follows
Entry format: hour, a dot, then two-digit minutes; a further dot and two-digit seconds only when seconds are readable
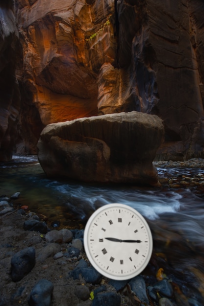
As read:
9.15
